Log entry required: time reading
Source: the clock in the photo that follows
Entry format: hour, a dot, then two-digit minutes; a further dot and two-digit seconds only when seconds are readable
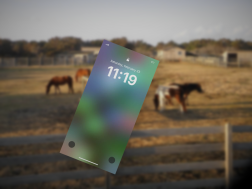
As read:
11.19
